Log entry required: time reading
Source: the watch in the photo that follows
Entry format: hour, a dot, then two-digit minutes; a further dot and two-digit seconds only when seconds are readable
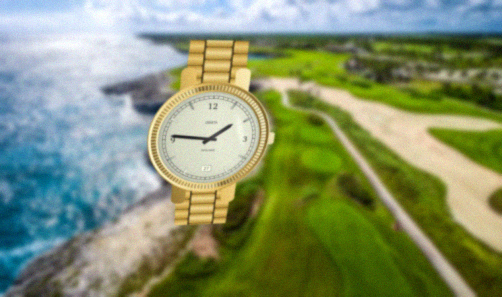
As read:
1.46
